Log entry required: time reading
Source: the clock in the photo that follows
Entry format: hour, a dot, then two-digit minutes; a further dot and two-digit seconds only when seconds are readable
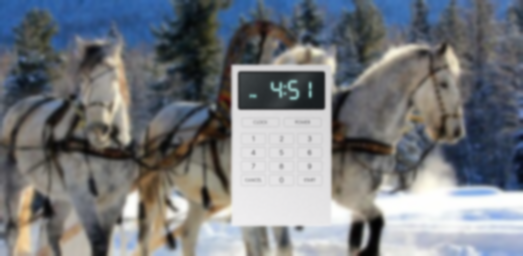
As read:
4.51
